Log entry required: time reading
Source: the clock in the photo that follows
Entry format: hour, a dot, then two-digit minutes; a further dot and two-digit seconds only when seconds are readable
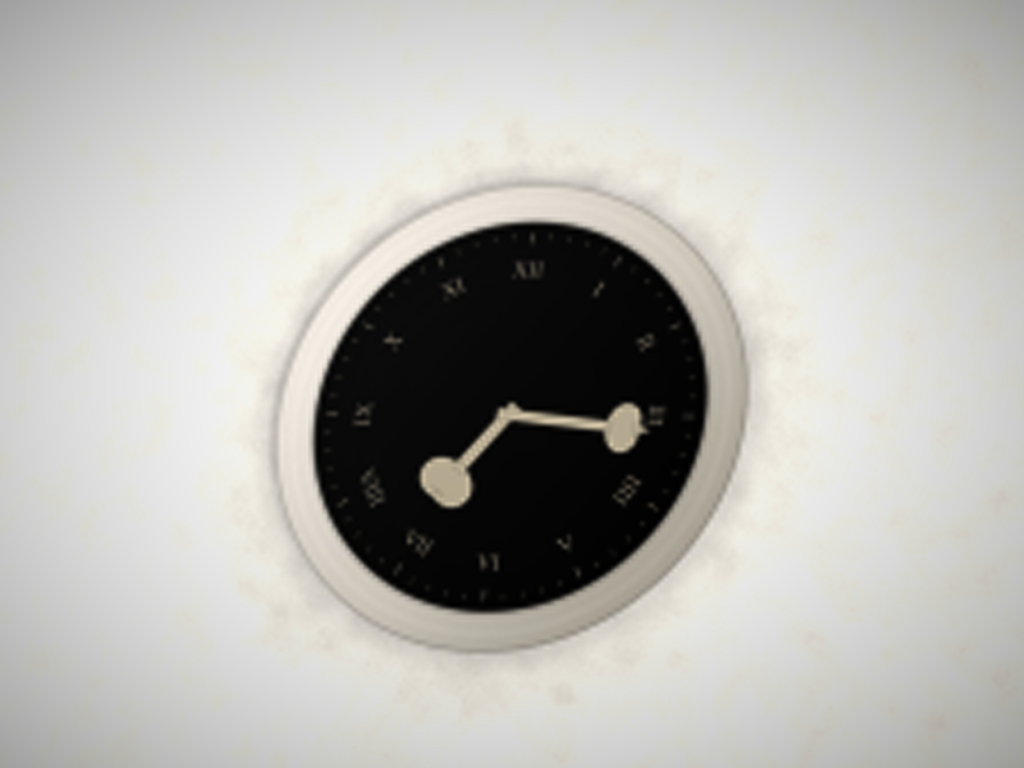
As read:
7.16
